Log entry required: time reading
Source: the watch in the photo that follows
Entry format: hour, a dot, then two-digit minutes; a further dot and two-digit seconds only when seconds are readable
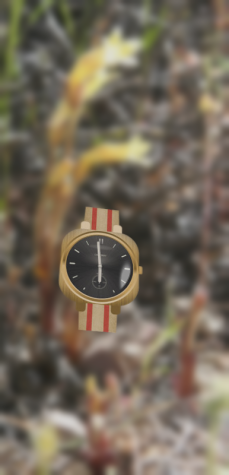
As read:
5.59
